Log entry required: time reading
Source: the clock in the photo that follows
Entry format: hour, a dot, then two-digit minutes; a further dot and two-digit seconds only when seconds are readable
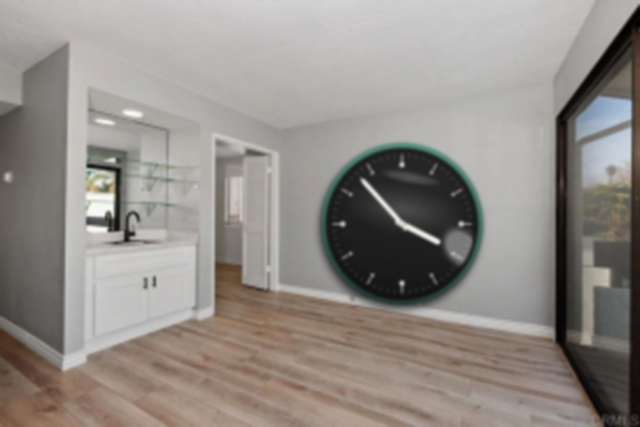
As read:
3.53
